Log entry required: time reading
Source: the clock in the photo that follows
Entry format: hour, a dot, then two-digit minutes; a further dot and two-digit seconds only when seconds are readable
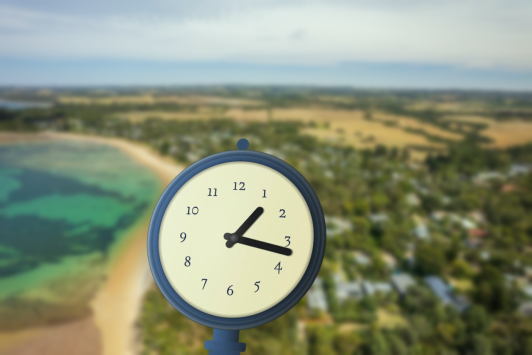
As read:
1.17
